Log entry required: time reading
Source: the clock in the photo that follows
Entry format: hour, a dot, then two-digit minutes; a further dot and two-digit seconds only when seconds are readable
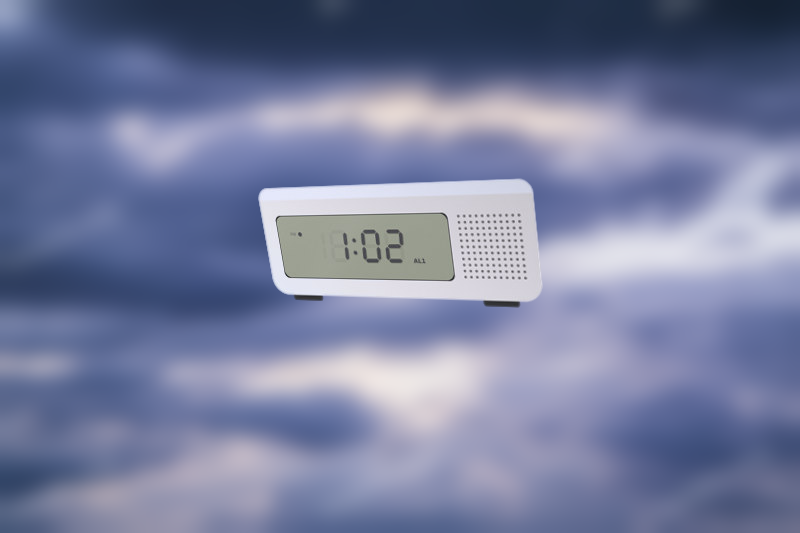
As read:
1.02
